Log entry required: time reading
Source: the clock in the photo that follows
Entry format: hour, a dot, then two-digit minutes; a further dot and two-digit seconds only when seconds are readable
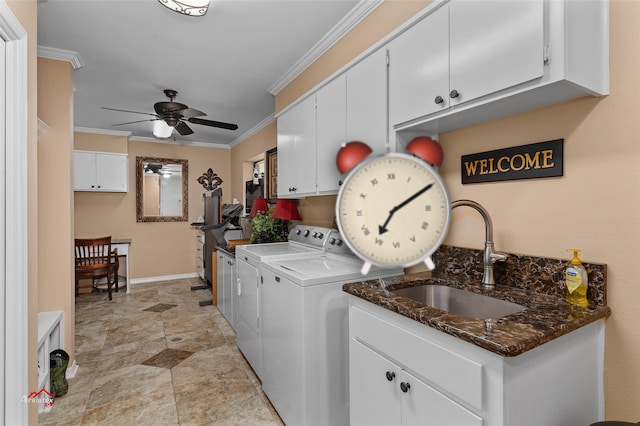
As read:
7.10
